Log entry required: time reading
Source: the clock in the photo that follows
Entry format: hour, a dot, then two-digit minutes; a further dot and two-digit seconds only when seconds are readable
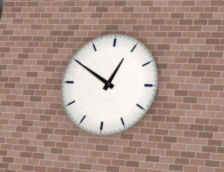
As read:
12.50
